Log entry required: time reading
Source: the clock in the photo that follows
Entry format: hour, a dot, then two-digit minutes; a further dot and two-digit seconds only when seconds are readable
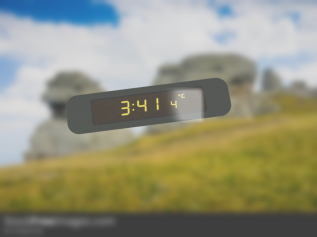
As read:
3.41
